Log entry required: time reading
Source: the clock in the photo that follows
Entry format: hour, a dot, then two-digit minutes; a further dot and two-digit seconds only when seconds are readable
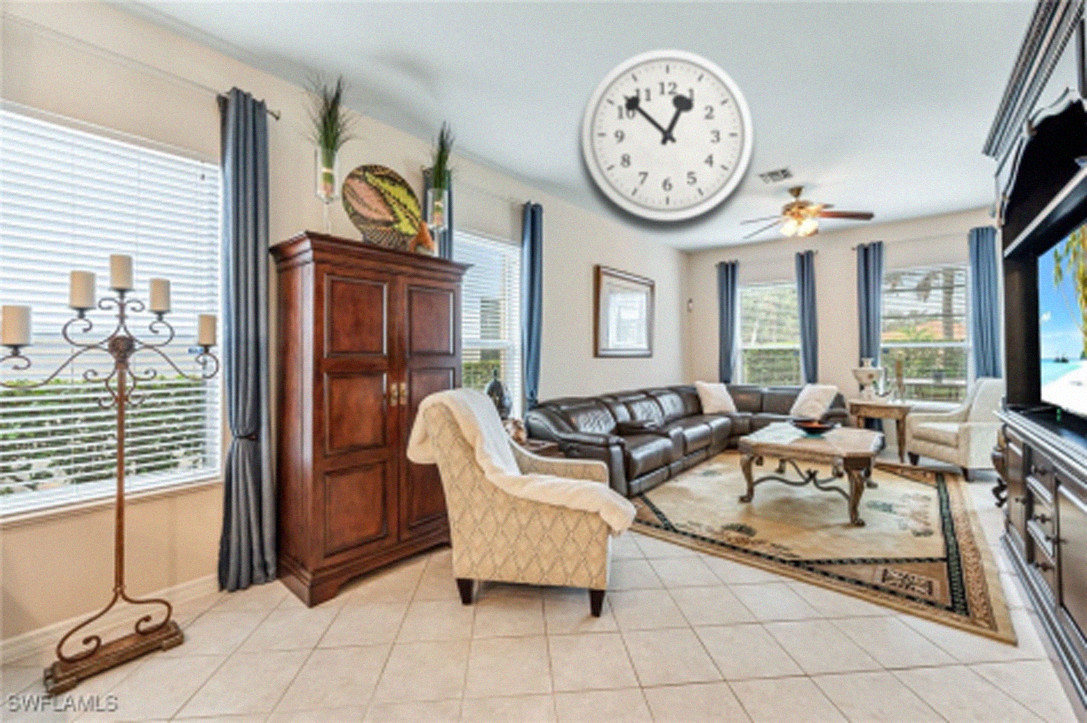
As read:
12.52
